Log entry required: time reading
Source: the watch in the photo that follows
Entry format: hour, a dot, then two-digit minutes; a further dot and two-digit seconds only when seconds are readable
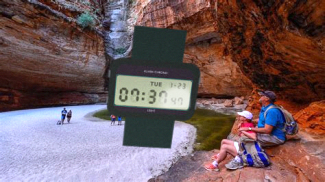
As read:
7.37.47
